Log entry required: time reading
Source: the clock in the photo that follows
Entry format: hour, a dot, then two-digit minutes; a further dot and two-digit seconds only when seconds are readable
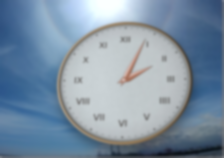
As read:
2.04
